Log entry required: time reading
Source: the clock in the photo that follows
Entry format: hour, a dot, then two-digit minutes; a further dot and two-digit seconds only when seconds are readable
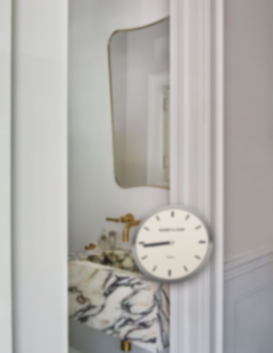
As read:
8.44
